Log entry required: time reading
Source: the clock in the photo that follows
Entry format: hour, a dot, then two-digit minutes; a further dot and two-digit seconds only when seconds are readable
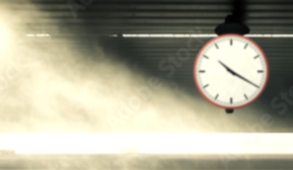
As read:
10.20
